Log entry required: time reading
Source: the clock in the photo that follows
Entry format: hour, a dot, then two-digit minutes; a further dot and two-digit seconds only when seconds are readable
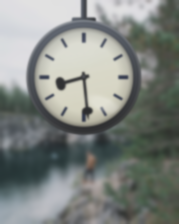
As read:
8.29
